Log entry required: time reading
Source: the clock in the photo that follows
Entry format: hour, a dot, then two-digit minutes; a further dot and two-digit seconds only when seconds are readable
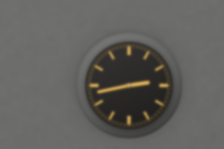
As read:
2.43
